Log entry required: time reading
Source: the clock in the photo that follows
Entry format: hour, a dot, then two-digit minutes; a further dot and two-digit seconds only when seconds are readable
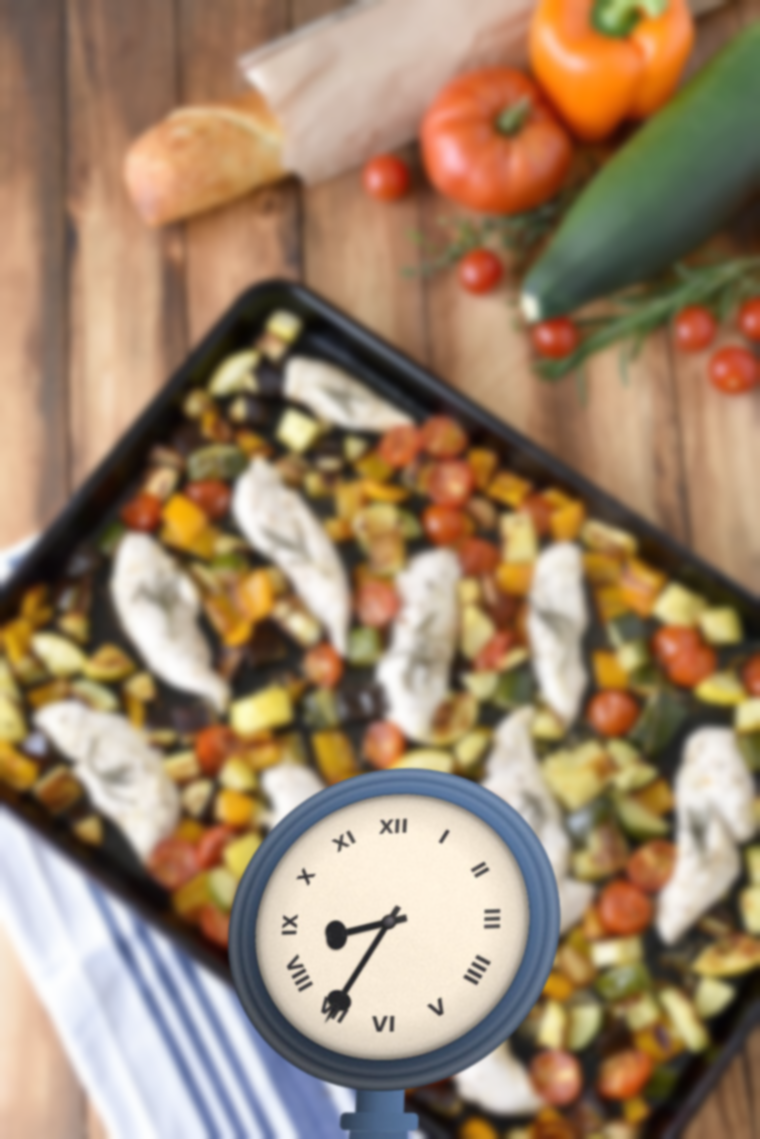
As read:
8.35
